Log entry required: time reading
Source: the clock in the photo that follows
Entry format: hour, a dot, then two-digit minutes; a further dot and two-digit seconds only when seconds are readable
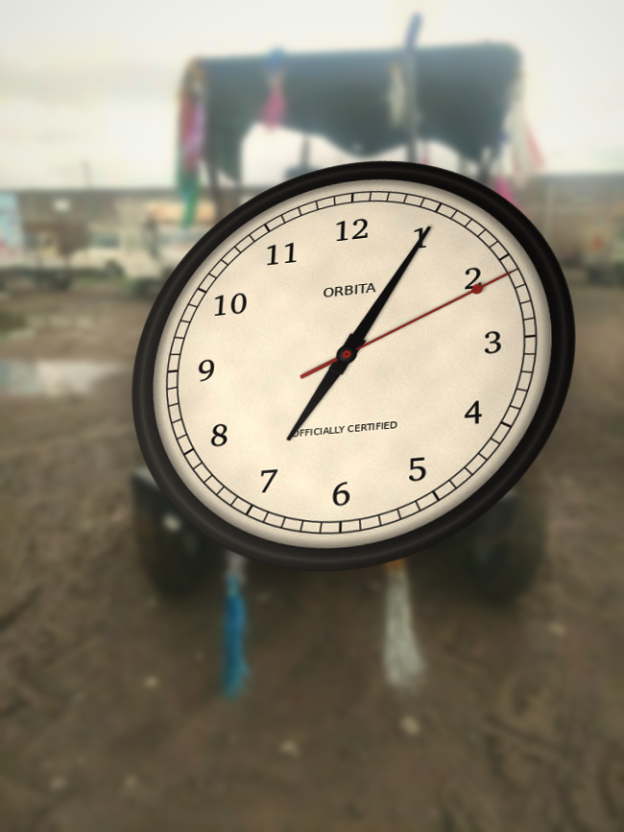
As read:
7.05.11
